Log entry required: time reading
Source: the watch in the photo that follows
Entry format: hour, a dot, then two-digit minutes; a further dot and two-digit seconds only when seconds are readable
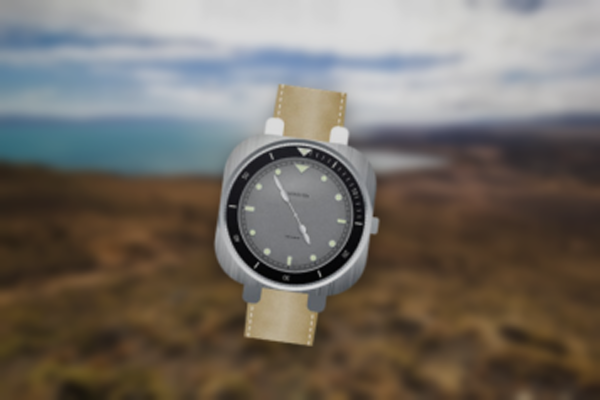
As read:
4.54
